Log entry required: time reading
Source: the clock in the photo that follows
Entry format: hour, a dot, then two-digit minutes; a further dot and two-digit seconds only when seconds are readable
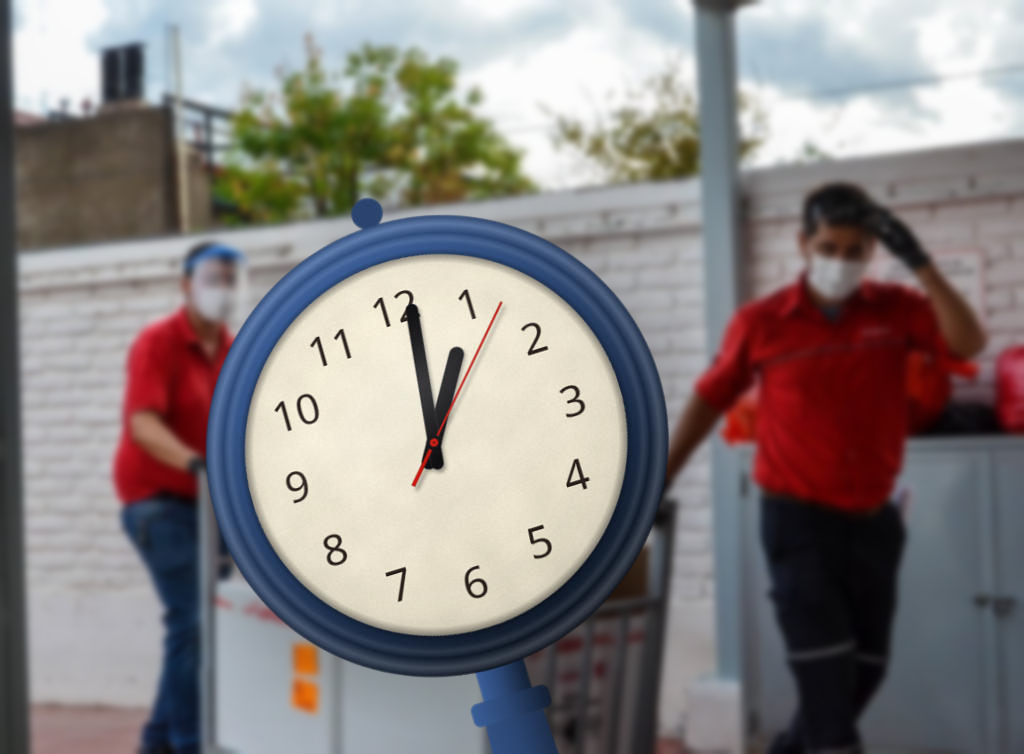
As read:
1.01.07
